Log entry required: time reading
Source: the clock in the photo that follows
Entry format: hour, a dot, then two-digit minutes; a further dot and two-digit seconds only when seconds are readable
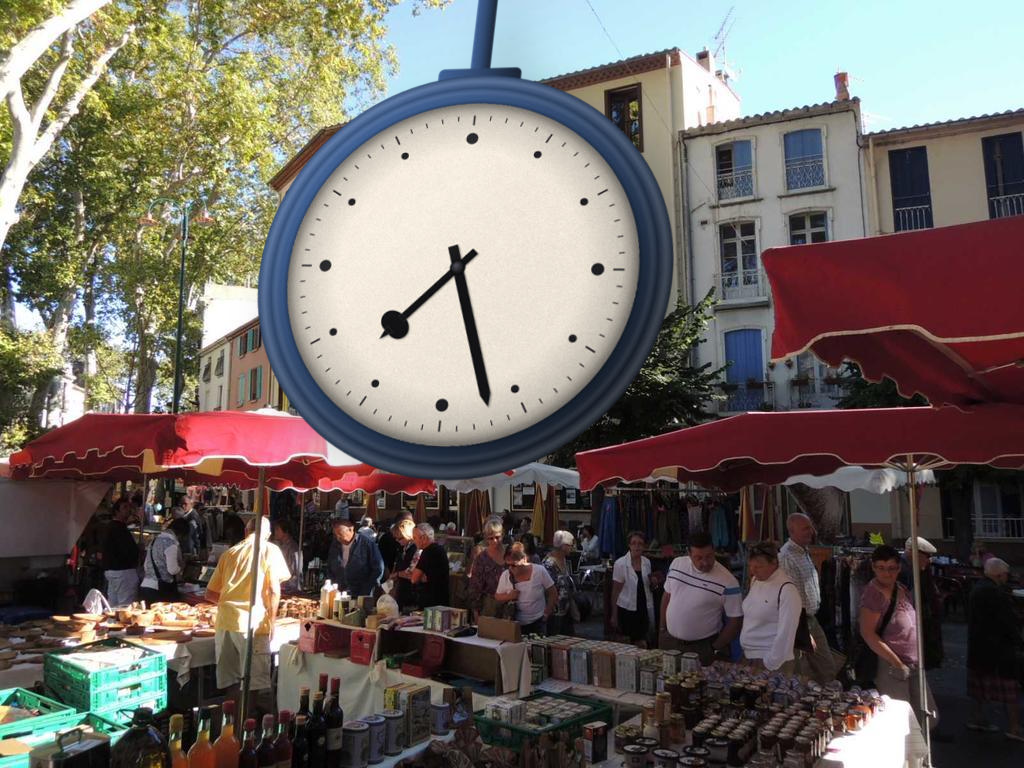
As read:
7.27
